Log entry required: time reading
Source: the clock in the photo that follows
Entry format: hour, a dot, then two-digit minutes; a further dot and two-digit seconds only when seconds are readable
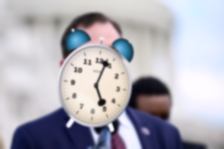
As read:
5.03
